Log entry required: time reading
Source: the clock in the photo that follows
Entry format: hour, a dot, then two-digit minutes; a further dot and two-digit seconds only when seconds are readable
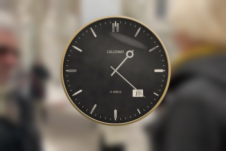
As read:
1.22
